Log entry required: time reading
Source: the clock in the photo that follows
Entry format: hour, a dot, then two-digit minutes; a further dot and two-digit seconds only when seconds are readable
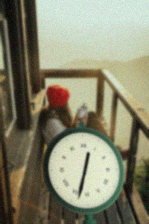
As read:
12.33
